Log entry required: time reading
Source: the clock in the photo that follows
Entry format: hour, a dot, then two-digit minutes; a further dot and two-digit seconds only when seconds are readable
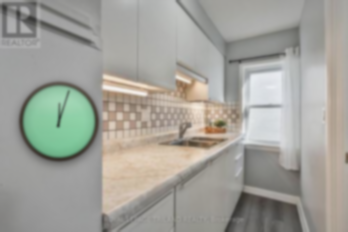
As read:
12.03
